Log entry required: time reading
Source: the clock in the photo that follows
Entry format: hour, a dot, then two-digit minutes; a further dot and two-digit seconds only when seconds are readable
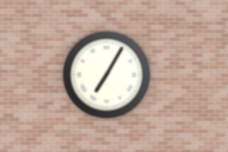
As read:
7.05
